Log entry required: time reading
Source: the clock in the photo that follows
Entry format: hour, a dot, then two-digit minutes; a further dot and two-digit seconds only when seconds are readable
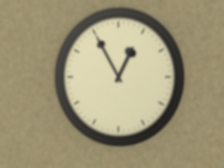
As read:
12.55
